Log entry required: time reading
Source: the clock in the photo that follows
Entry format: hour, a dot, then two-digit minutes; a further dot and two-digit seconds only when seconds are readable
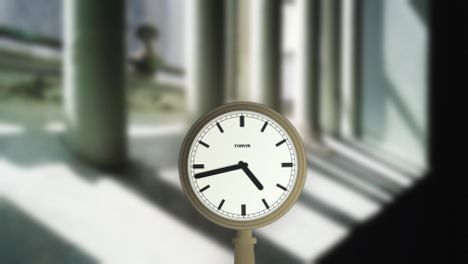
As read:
4.43
